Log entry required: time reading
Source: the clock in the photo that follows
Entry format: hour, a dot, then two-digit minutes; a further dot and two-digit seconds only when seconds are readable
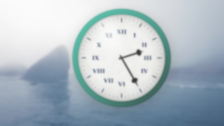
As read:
2.25
